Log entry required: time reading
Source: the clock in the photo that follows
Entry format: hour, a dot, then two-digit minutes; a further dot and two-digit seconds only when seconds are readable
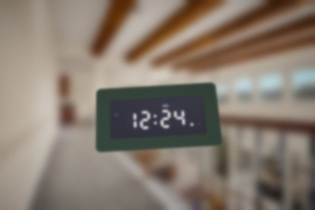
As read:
12.24
